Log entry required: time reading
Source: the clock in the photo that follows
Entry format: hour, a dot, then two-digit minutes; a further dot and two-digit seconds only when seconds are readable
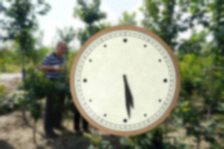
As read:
5.29
